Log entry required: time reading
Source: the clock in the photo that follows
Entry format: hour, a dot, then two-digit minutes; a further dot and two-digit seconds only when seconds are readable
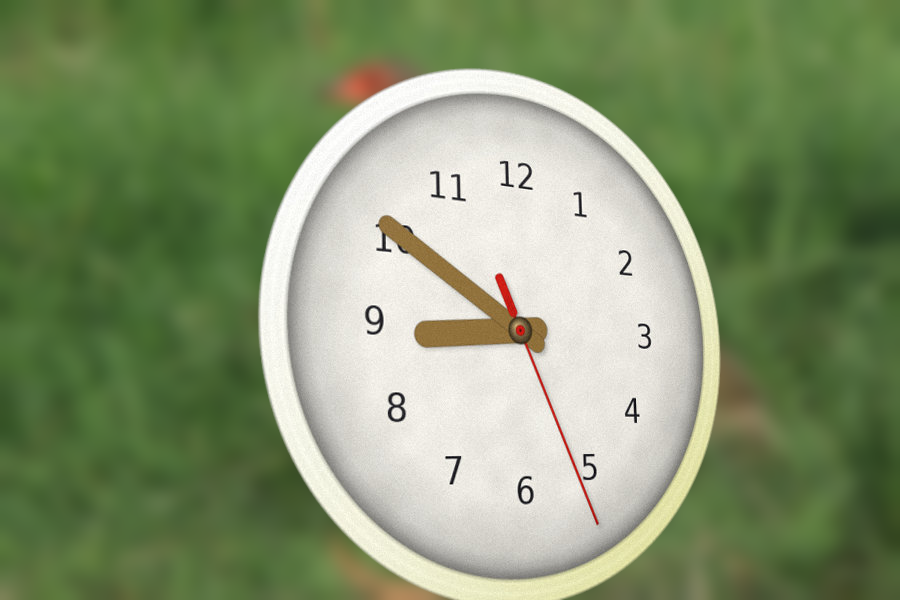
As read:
8.50.26
